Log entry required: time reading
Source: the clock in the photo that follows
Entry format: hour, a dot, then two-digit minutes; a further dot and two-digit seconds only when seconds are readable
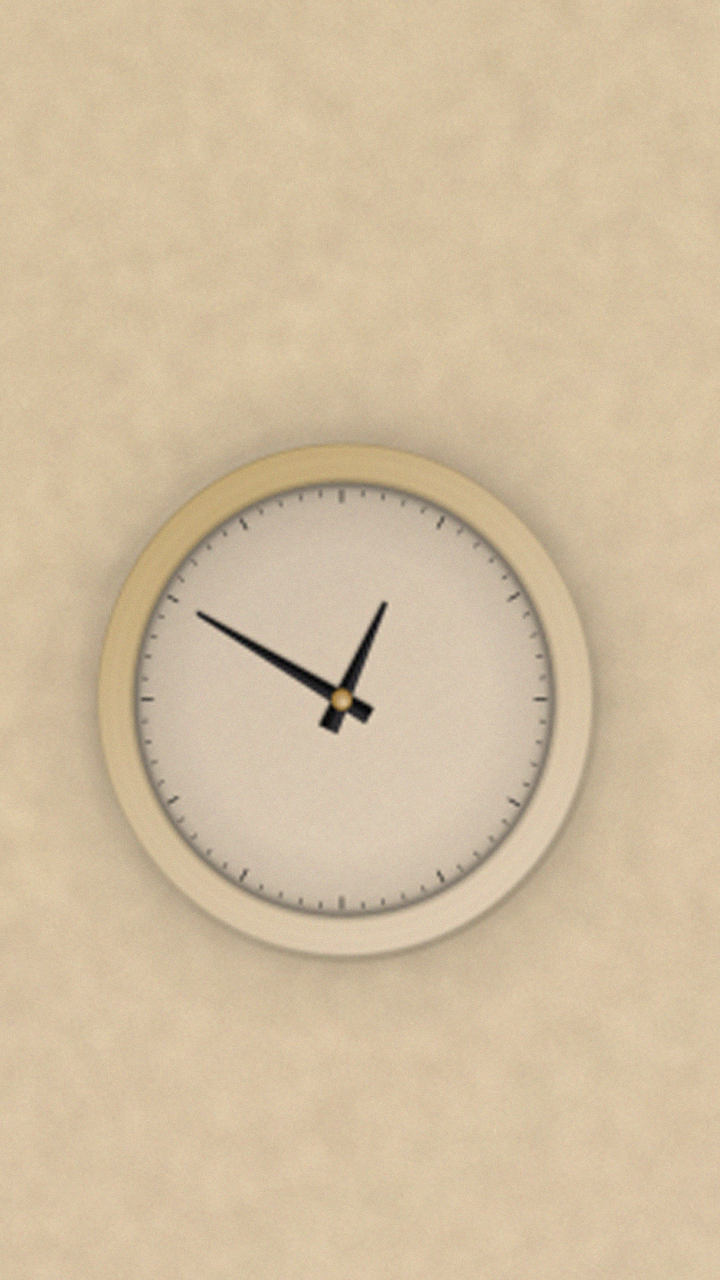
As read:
12.50
